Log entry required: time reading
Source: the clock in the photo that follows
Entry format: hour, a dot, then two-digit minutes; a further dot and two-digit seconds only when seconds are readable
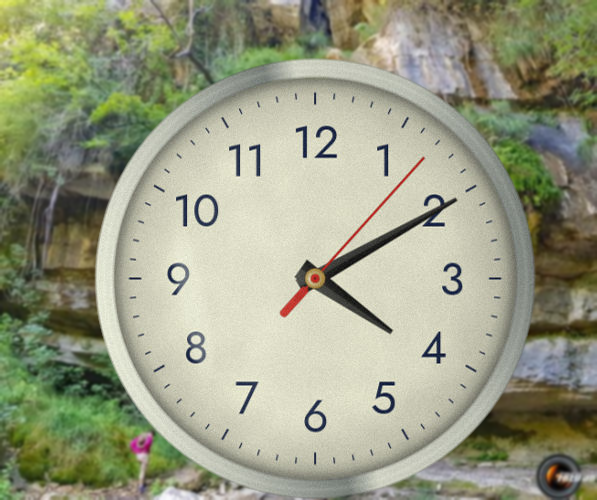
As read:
4.10.07
